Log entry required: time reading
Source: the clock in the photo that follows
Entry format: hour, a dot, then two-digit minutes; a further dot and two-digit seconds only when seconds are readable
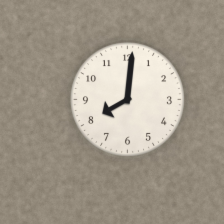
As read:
8.01
